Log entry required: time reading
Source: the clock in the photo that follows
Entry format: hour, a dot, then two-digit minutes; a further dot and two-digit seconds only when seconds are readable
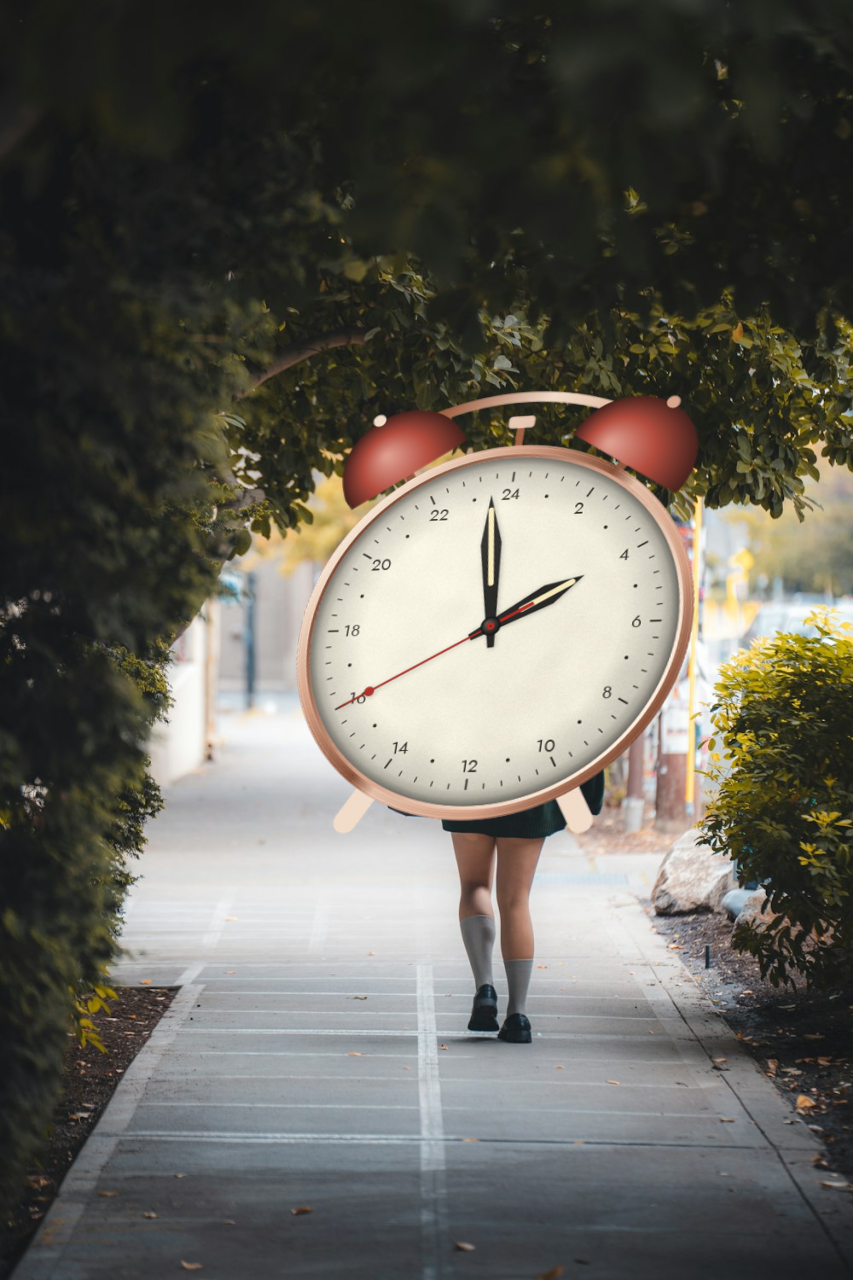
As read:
3.58.40
